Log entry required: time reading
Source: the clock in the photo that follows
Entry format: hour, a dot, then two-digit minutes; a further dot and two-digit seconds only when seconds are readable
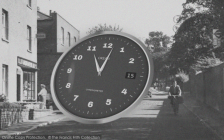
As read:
11.02
